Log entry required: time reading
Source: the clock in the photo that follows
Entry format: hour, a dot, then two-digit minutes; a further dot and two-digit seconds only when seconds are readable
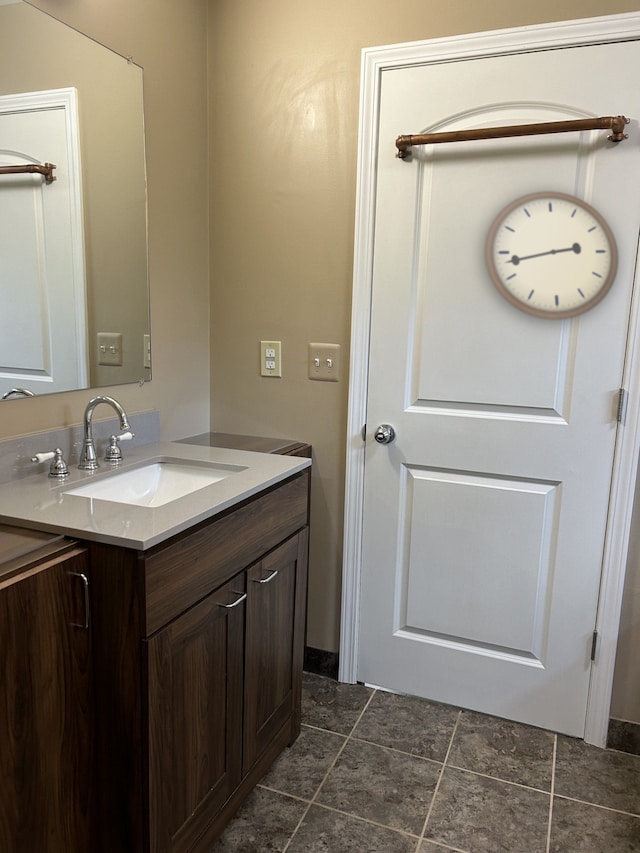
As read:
2.43
